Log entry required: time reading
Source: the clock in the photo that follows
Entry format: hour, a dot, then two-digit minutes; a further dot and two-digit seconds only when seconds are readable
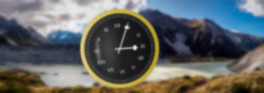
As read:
3.04
